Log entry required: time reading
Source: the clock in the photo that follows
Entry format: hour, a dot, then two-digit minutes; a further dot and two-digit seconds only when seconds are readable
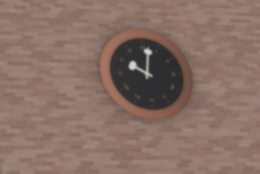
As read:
10.02
